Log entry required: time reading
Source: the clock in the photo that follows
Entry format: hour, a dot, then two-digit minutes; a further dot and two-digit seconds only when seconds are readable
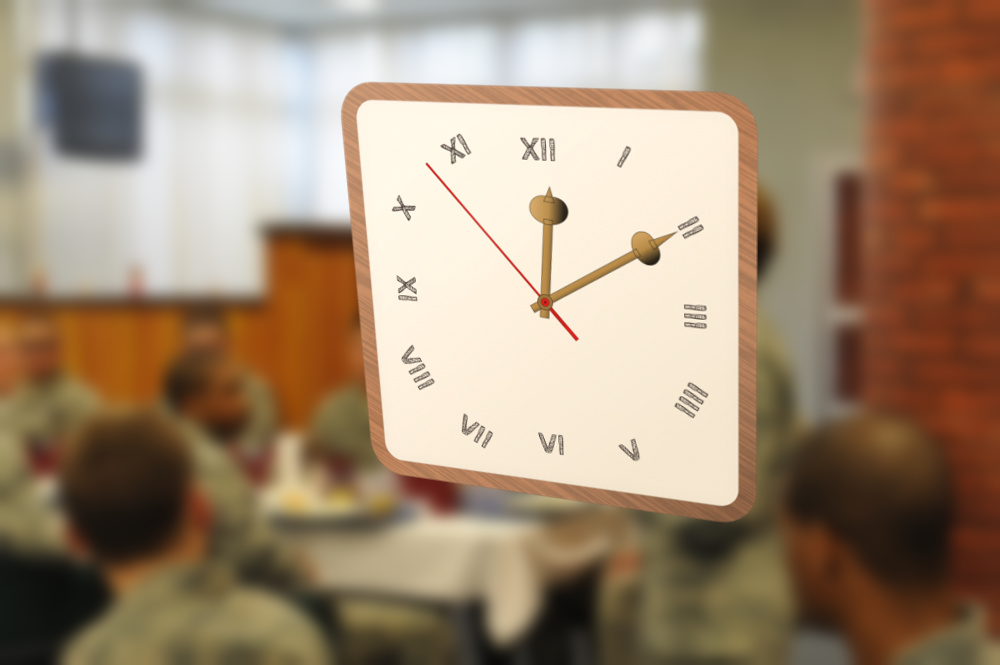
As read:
12.09.53
